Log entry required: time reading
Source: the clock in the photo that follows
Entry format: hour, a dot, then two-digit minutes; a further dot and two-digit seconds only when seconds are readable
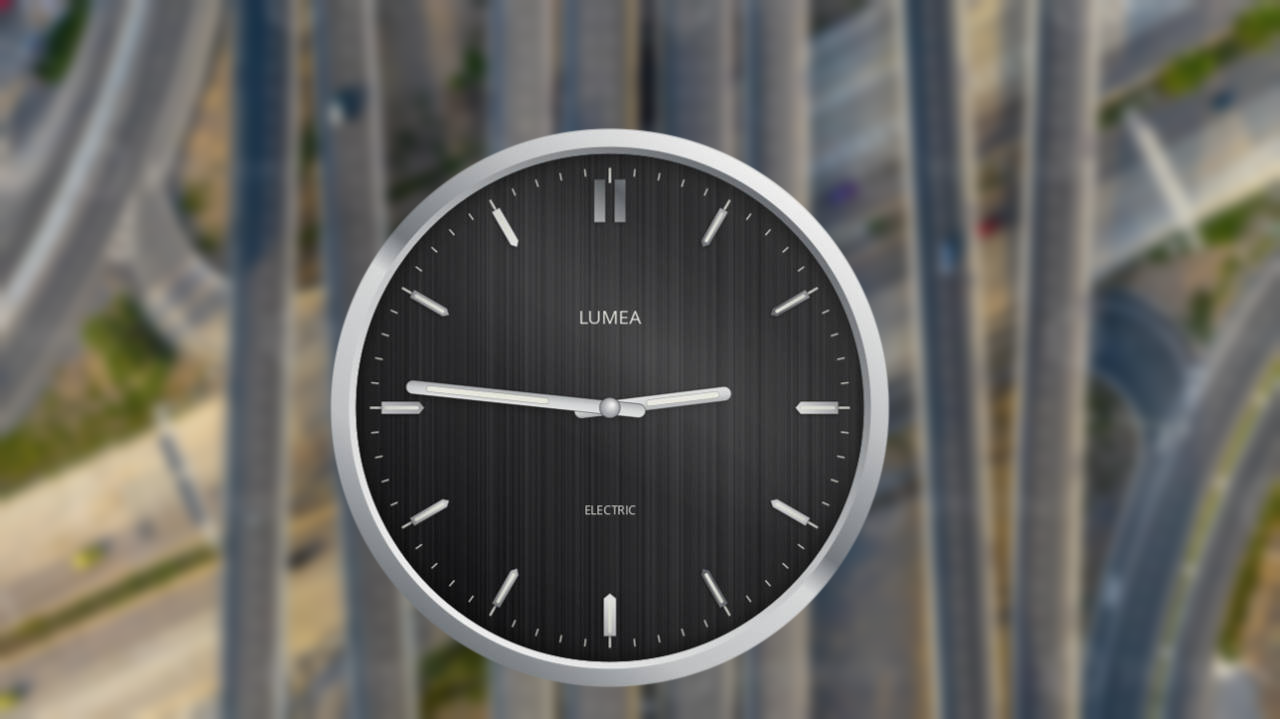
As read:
2.46
